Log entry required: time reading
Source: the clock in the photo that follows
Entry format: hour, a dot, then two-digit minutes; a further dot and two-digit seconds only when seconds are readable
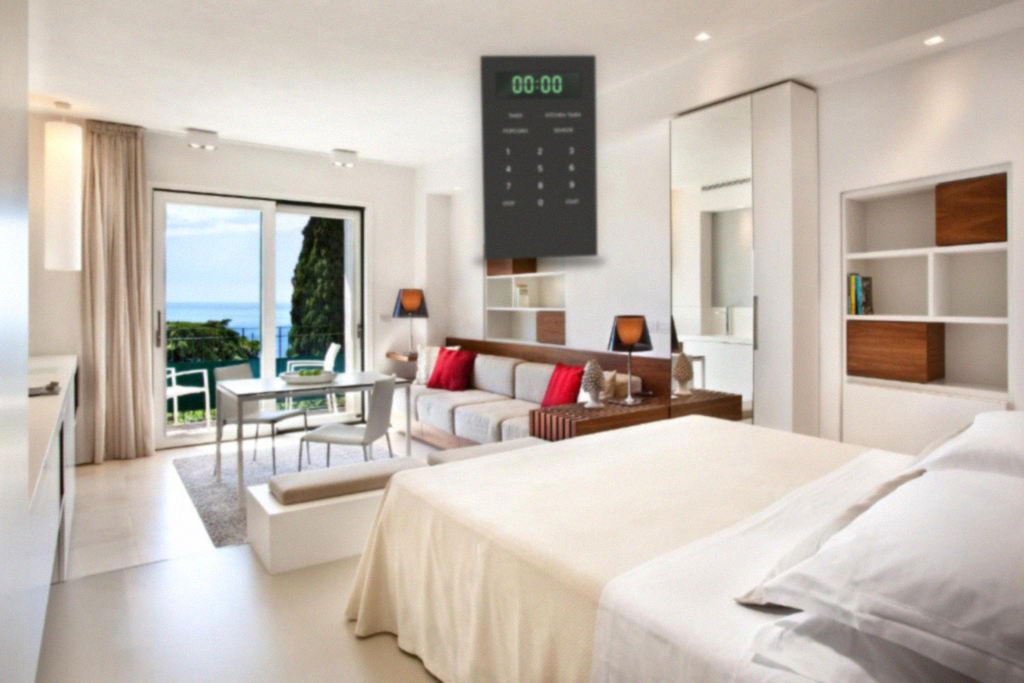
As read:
0.00
